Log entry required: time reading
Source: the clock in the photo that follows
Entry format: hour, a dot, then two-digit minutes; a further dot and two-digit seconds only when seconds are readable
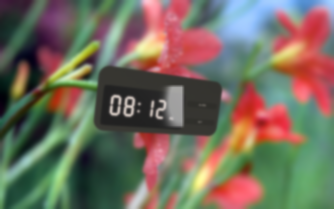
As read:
8.12
